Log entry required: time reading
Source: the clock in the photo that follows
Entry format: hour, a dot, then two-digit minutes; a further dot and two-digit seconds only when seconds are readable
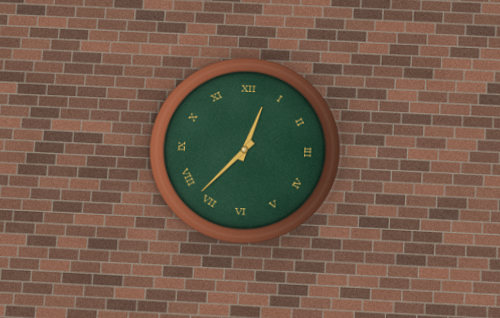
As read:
12.37
